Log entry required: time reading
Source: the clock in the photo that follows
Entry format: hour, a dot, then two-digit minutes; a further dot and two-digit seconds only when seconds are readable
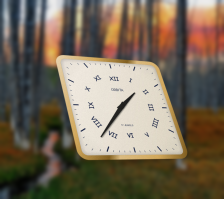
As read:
1.37
